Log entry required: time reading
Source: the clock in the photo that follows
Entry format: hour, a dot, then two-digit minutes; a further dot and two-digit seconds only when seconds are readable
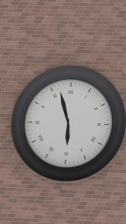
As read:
5.57
